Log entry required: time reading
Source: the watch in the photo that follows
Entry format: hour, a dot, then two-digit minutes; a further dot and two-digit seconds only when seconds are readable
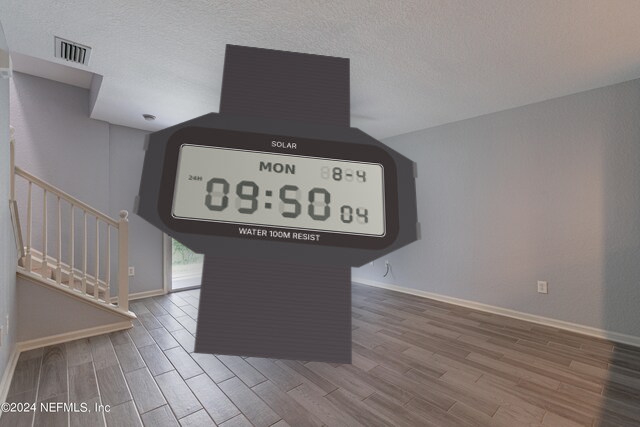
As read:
9.50.04
